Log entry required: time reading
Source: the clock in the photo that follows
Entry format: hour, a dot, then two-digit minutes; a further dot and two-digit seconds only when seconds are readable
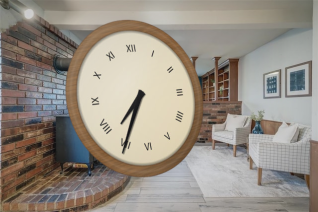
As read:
7.35
